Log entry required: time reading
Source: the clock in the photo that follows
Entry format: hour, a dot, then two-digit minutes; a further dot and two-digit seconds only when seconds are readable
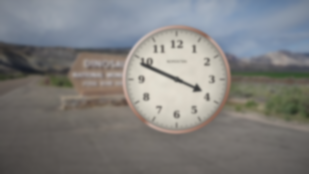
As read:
3.49
